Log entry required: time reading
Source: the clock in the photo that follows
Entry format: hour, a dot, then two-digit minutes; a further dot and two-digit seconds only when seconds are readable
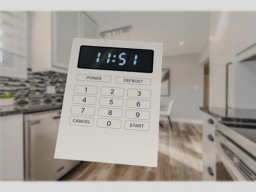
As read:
11.51
